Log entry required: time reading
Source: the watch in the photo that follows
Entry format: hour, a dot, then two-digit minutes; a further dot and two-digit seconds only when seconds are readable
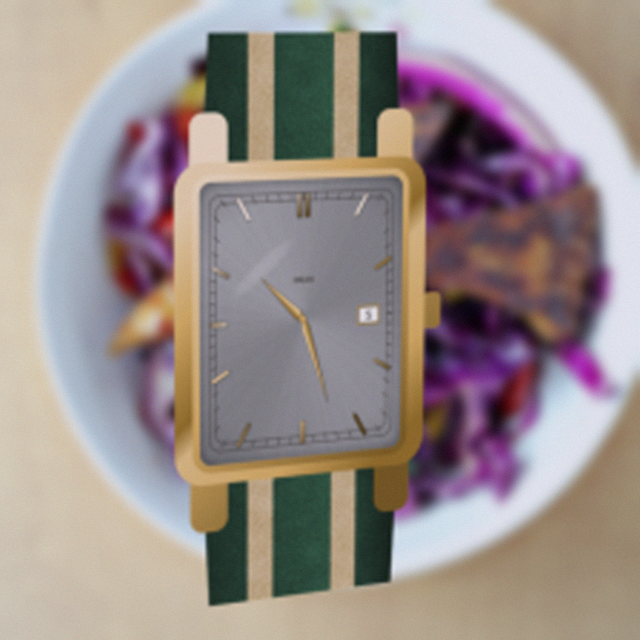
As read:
10.27
